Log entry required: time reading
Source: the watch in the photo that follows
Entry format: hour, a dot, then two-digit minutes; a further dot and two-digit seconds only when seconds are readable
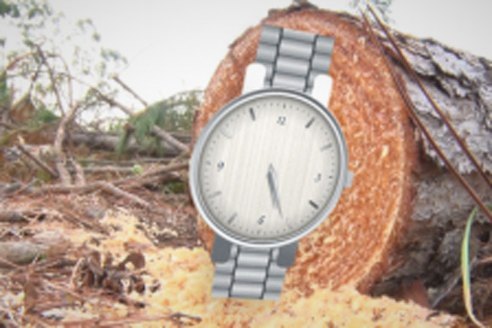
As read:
5.26
